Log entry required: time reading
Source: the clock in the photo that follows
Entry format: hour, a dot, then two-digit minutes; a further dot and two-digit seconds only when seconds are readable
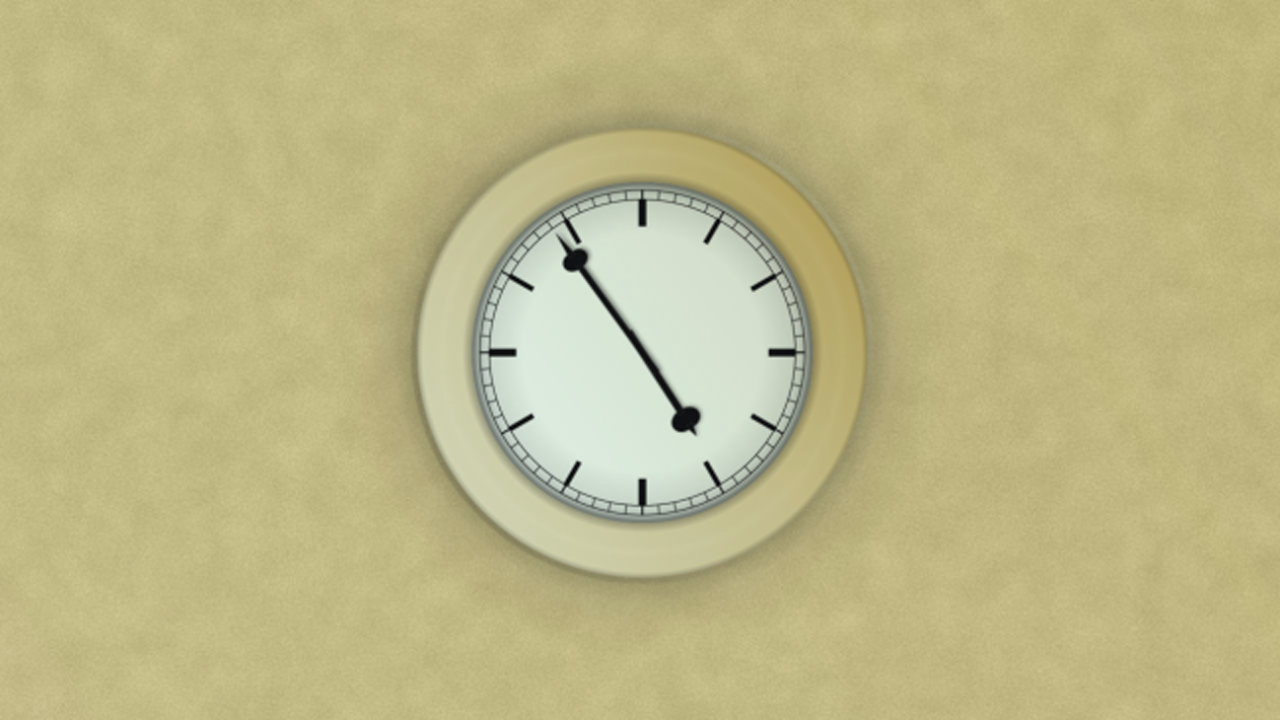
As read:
4.54
